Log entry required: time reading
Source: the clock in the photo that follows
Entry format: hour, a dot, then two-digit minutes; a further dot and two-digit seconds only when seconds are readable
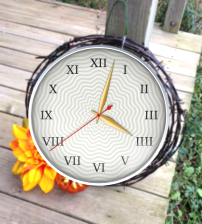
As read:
4.02.39
